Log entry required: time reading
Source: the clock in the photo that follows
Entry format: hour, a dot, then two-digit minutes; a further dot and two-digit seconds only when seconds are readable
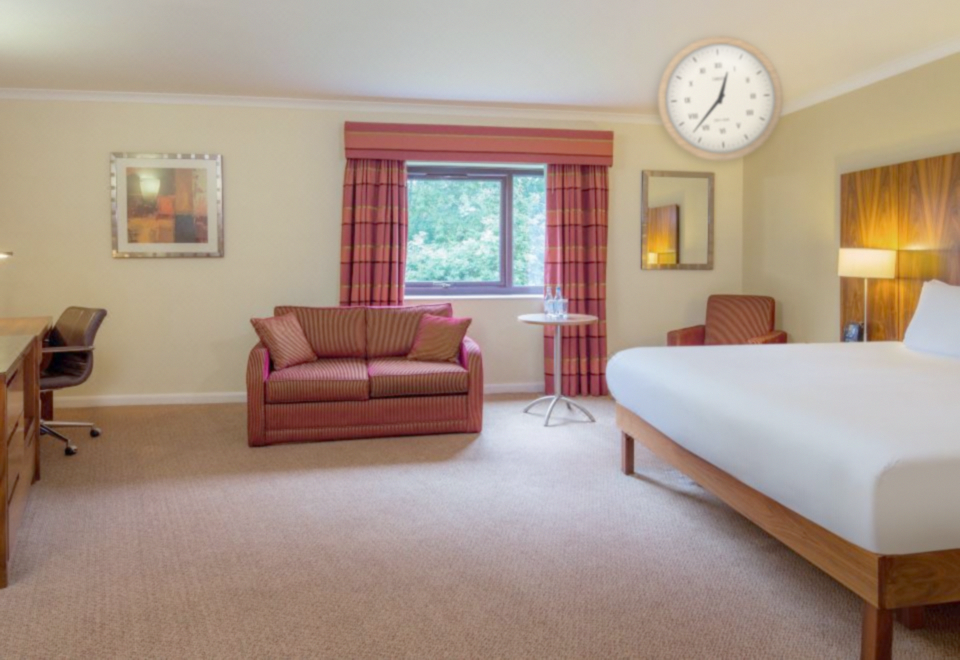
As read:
12.37
